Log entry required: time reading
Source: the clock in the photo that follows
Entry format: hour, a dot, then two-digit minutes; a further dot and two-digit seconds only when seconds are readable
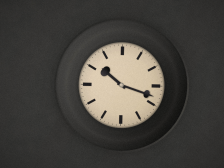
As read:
10.18
